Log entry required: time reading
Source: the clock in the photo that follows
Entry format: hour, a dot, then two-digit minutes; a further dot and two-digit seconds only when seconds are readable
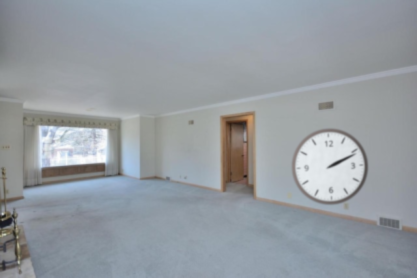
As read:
2.11
